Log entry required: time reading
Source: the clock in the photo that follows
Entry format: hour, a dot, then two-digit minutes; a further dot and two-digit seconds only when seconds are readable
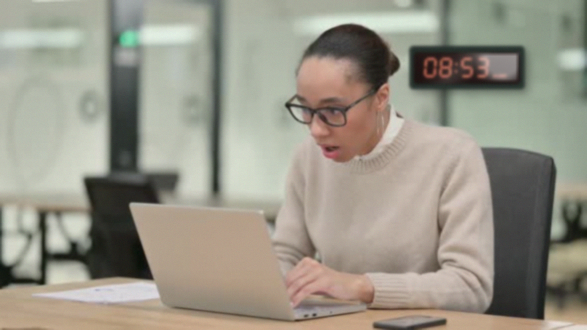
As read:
8.53
